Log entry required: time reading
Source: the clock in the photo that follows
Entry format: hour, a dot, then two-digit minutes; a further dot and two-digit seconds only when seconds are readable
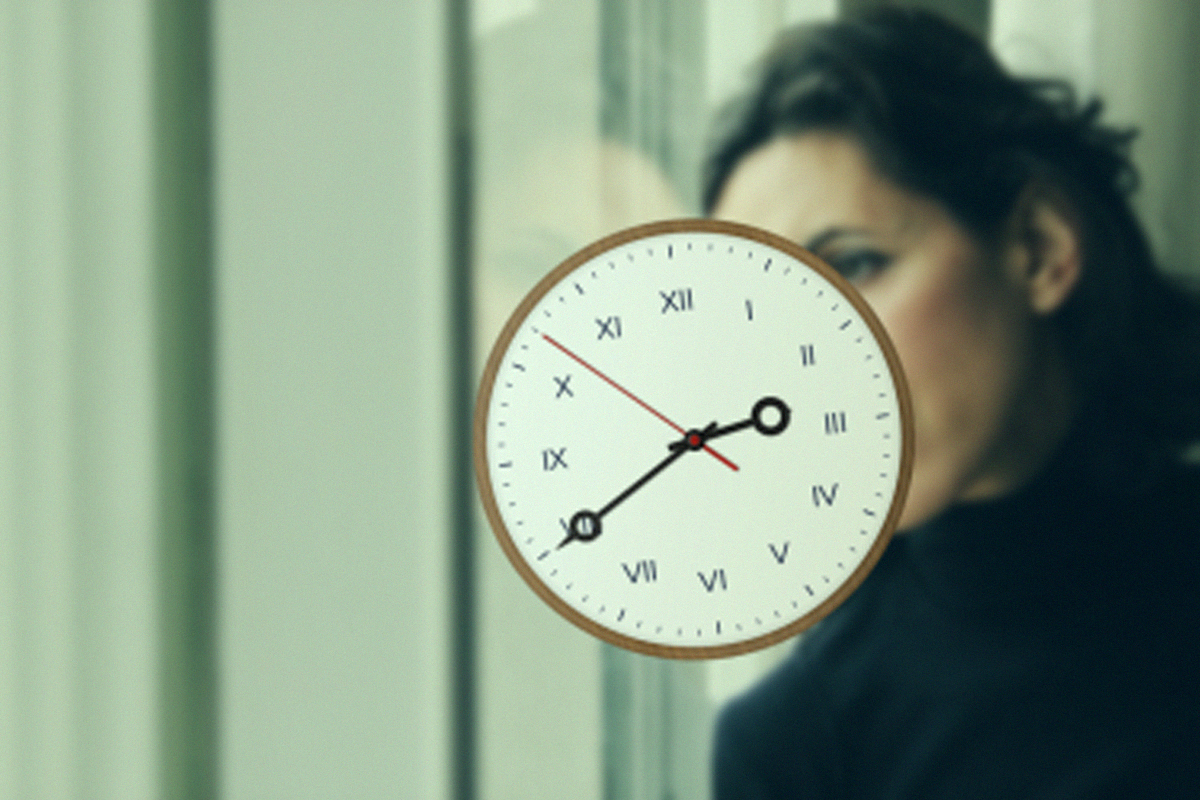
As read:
2.39.52
